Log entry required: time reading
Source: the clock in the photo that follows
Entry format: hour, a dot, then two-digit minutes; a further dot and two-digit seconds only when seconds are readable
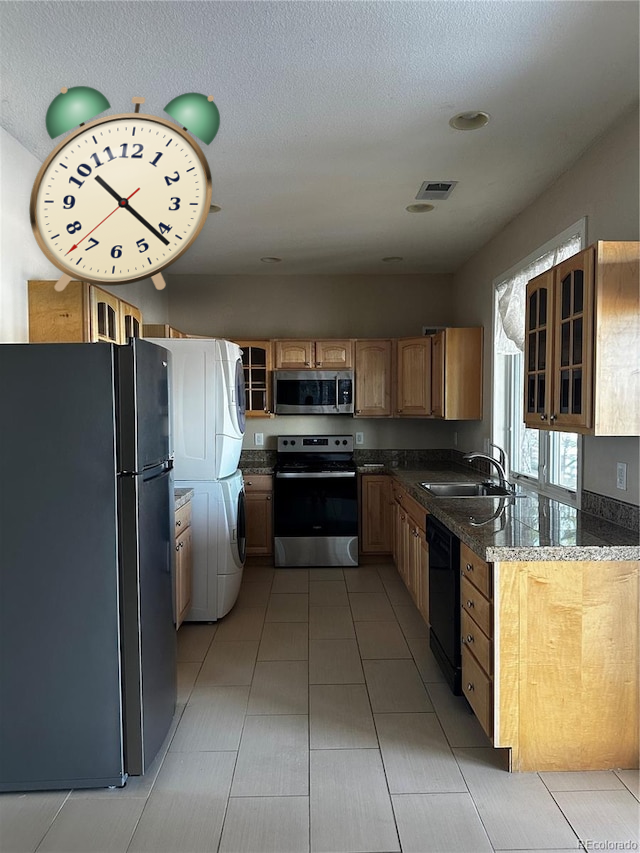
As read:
10.21.37
